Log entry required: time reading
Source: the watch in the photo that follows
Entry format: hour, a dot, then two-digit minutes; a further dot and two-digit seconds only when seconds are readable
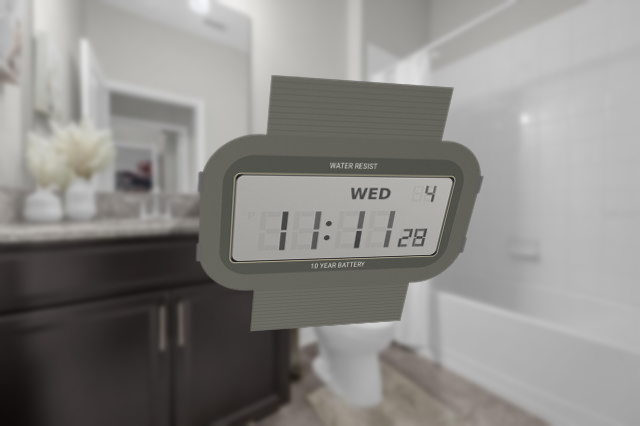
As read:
11.11.28
